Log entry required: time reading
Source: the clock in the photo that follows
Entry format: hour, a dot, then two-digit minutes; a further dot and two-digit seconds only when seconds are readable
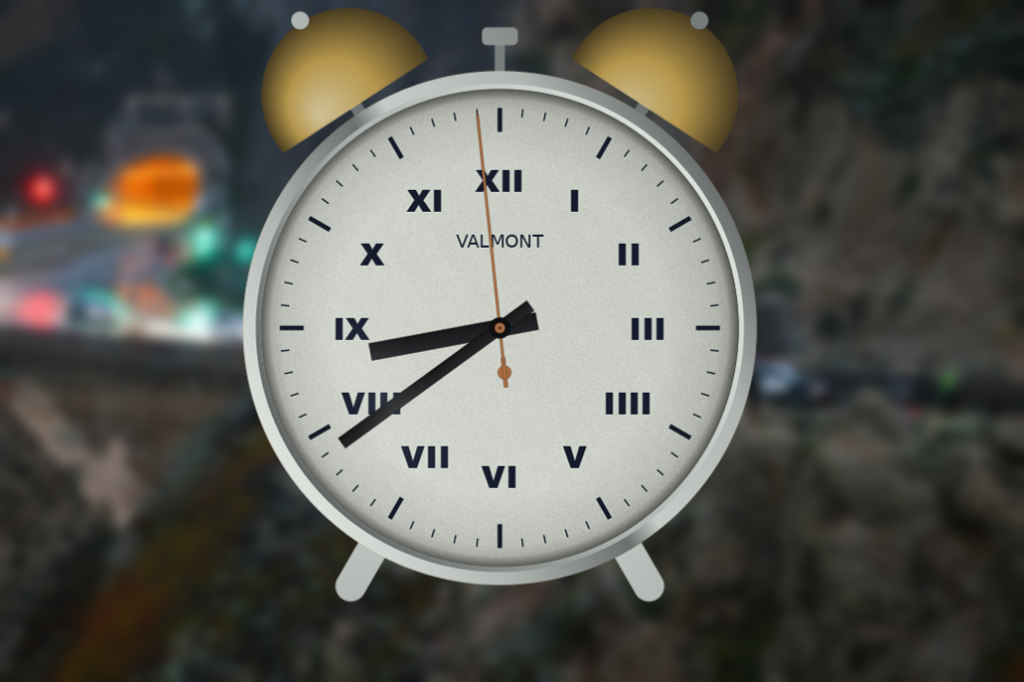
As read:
8.38.59
